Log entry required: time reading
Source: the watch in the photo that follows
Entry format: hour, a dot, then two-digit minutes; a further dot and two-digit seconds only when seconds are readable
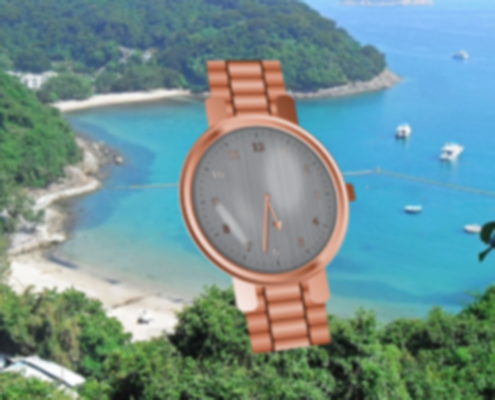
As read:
5.32
